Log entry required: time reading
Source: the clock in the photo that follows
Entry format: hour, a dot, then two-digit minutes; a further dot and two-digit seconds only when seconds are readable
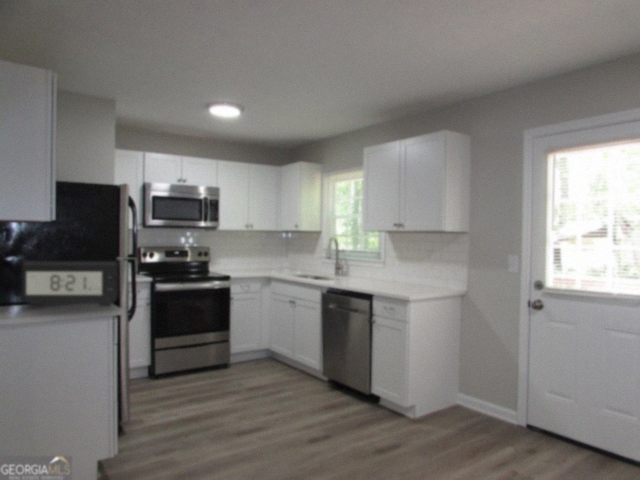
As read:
8.21
